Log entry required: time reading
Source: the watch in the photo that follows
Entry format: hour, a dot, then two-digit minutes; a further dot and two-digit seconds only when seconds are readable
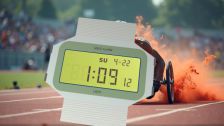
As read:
1.09.12
